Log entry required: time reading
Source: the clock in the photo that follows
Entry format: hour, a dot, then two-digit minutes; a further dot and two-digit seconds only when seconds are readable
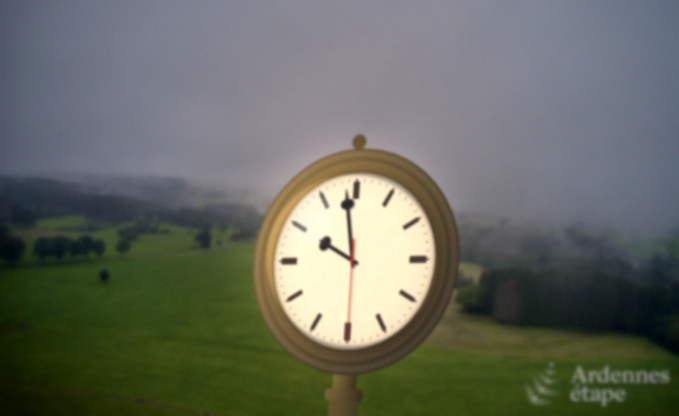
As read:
9.58.30
